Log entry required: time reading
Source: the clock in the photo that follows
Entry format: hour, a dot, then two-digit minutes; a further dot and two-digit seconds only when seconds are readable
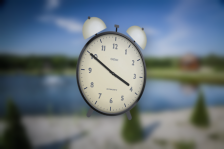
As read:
3.50
